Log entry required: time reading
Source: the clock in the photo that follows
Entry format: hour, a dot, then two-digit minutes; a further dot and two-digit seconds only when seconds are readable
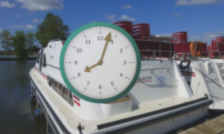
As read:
8.03
